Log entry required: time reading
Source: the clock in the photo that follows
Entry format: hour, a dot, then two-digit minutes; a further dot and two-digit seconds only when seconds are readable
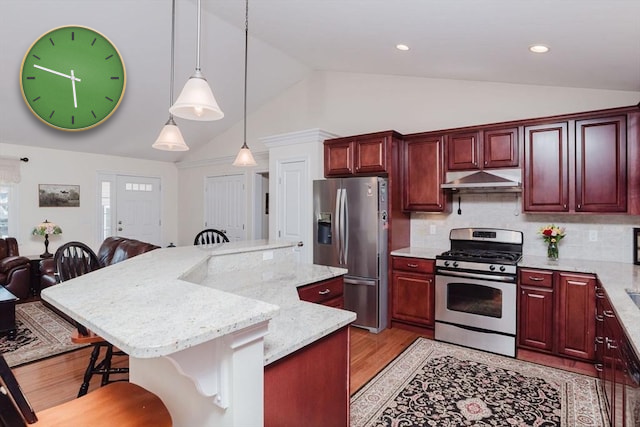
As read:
5.48
